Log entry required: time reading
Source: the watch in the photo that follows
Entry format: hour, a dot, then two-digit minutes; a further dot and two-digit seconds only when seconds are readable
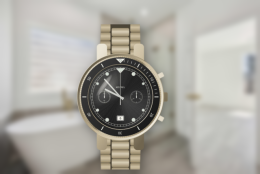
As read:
9.53
